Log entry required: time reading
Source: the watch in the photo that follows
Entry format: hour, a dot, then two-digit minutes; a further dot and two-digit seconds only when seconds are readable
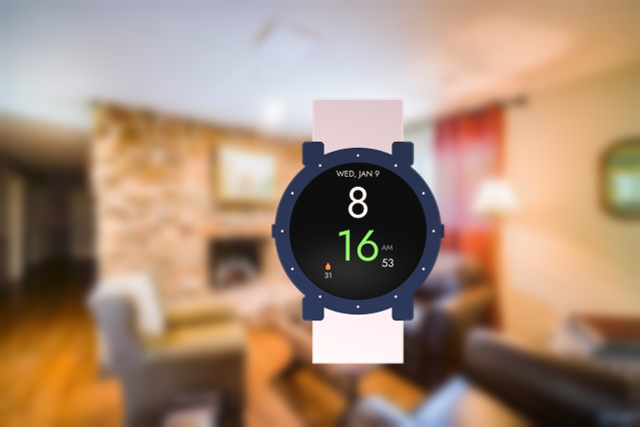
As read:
8.16.53
